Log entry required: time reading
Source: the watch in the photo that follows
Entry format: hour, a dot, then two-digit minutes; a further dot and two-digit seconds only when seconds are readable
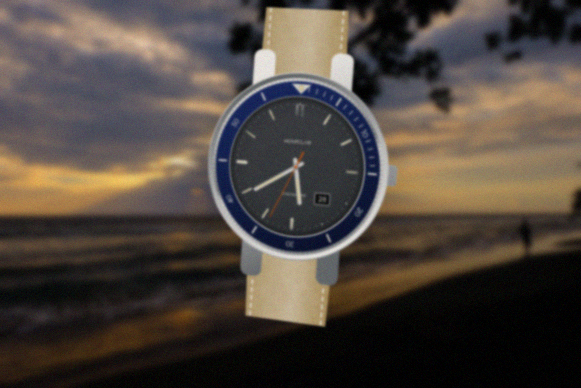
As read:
5.39.34
